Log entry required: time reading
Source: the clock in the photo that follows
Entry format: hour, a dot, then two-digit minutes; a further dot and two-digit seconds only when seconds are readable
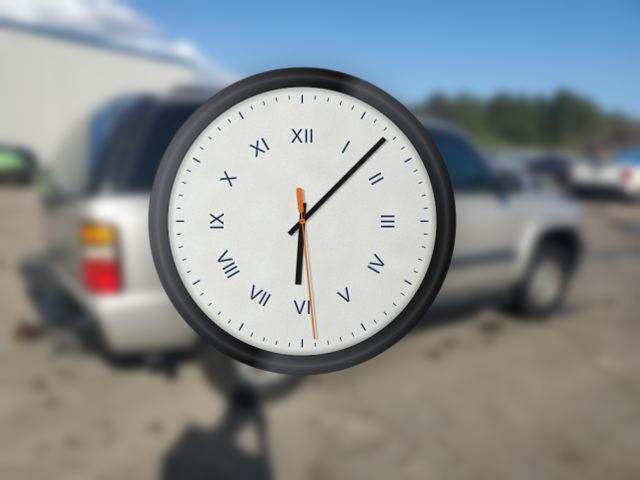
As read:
6.07.29
